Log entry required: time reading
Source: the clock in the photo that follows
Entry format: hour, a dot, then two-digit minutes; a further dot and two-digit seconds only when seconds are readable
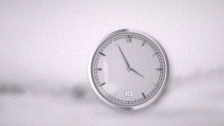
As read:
3.56
